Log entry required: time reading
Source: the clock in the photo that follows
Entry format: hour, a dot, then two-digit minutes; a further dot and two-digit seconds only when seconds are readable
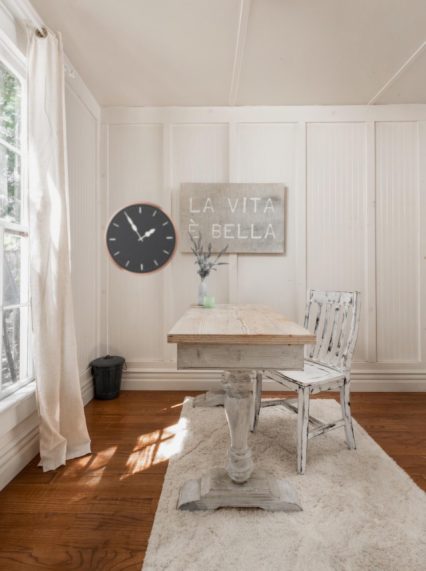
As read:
1.55
